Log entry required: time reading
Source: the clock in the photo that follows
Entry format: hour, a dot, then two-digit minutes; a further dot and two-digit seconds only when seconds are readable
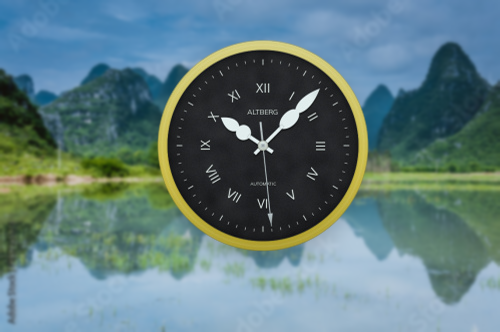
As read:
10.07.29
